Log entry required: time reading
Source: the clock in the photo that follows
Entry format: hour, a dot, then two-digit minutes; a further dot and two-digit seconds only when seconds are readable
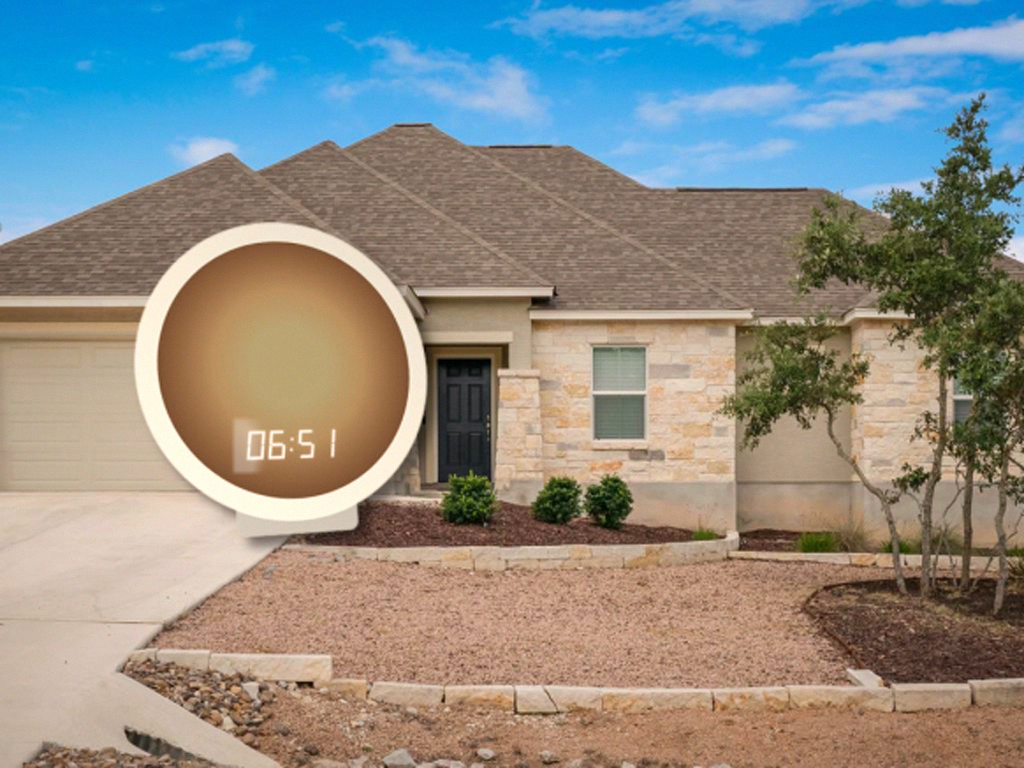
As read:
6.51
